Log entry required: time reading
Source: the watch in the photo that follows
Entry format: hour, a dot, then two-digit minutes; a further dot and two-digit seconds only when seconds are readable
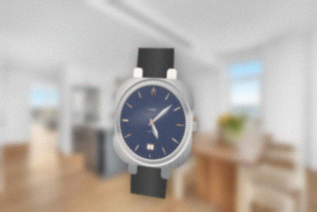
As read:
5.08
